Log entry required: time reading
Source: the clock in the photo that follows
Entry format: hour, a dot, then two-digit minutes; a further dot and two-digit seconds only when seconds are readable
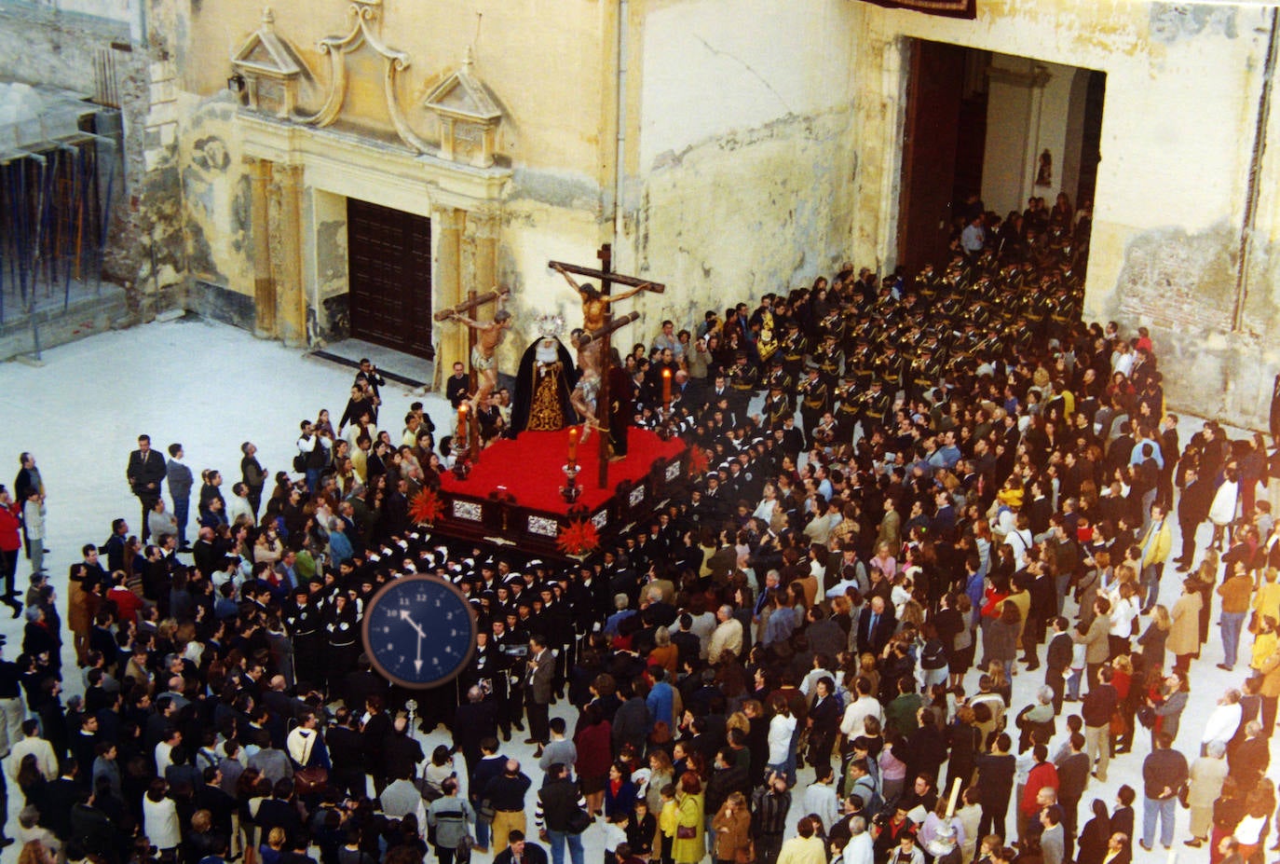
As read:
10.30
